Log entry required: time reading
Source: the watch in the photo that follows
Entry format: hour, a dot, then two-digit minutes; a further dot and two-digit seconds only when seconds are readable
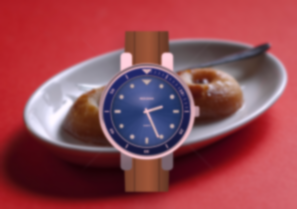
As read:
2.26
